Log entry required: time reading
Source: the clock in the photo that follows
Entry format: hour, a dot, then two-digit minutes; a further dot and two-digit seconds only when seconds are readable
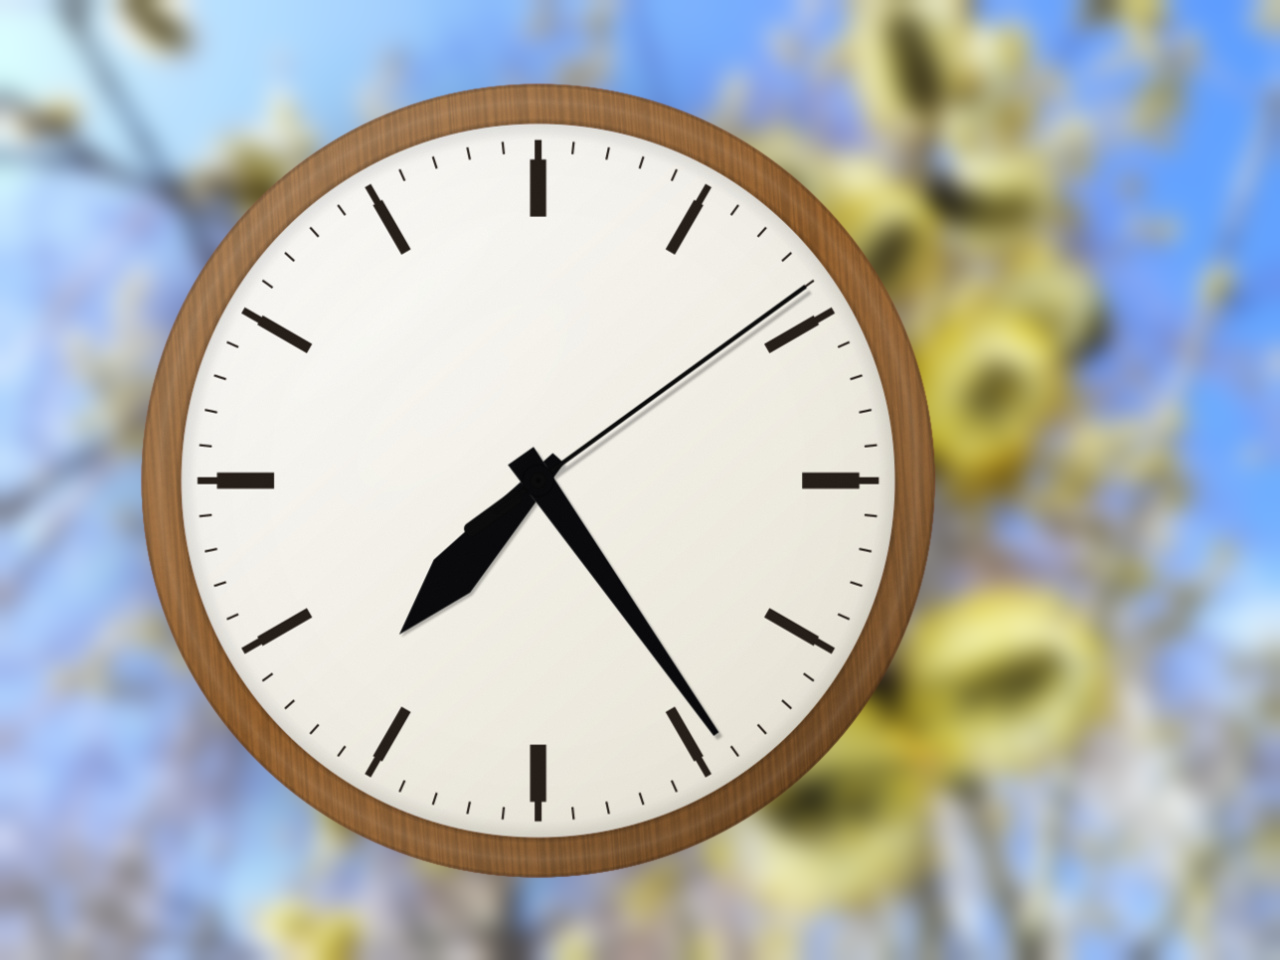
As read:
7.24.09
